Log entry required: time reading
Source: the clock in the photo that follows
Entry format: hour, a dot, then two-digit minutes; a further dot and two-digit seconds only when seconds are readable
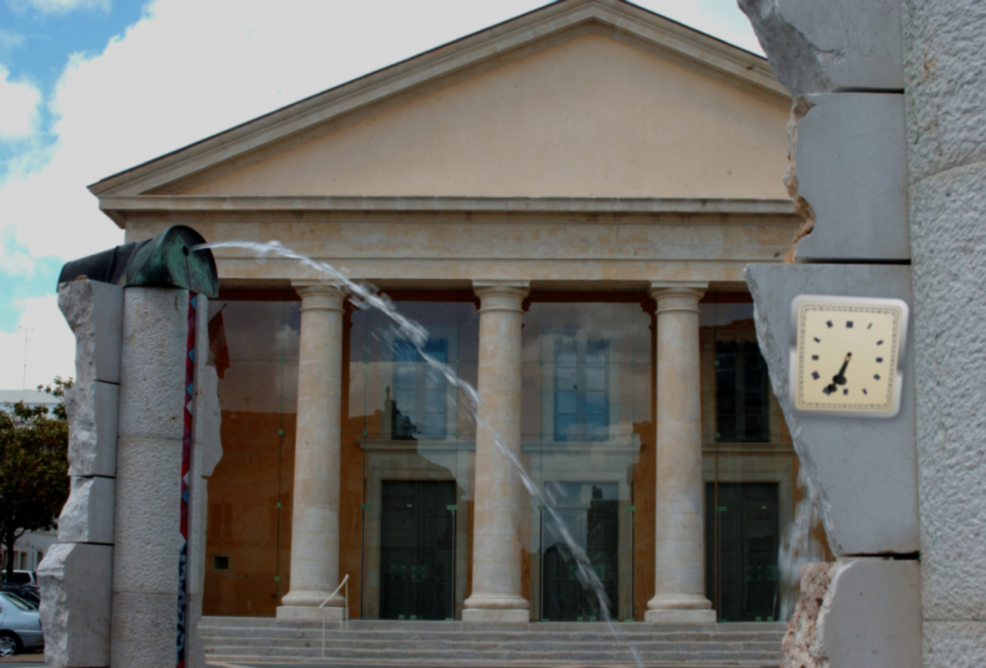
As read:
6.34
